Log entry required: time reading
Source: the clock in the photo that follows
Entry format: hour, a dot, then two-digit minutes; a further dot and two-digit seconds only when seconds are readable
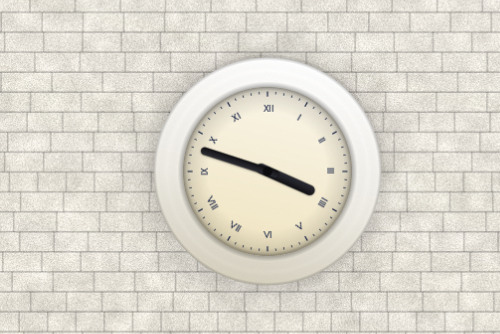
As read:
3.48
